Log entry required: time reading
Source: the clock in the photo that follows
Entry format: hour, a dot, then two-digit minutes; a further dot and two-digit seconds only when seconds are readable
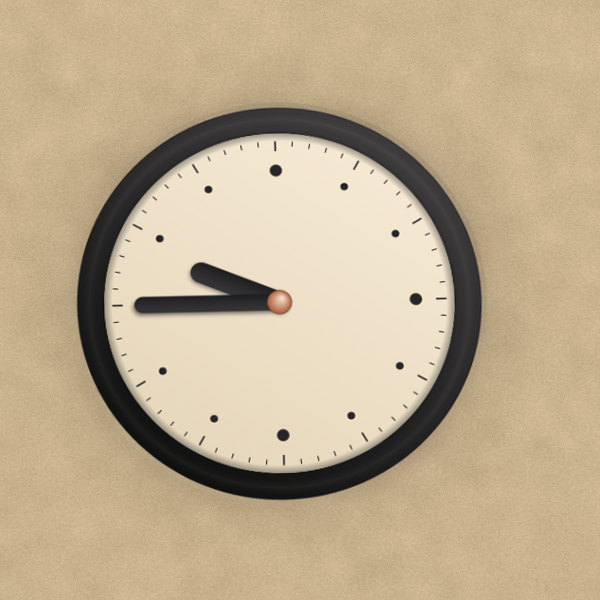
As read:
9.45
